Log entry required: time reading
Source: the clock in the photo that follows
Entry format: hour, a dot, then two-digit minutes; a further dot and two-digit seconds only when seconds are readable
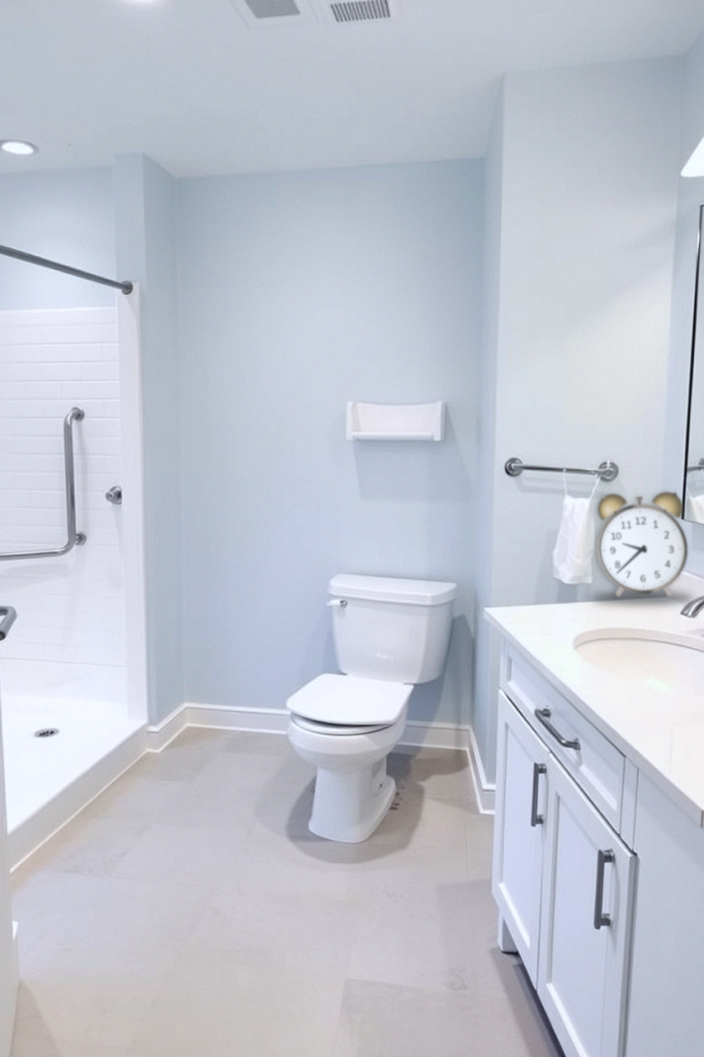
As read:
9.38
